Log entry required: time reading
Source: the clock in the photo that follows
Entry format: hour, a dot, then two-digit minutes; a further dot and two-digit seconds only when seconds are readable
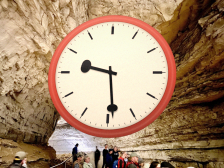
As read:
9.29
